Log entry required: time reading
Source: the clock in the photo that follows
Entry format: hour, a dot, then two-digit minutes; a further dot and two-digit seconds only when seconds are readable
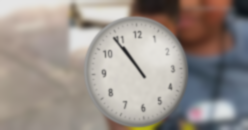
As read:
10.54
